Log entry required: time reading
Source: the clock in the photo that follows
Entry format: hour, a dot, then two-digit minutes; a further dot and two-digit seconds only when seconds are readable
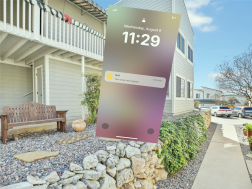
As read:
11.29
